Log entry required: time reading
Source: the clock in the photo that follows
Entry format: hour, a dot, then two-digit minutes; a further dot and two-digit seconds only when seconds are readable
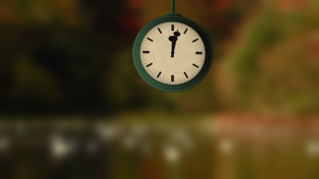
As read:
12.02
